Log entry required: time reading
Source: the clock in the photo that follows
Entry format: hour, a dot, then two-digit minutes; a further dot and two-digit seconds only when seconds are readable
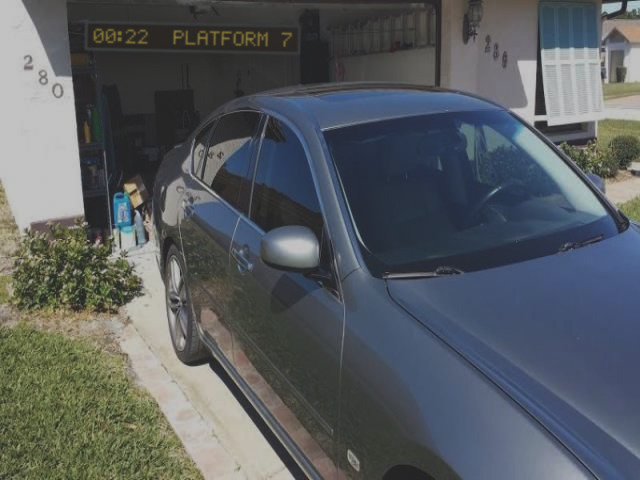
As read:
0.22
